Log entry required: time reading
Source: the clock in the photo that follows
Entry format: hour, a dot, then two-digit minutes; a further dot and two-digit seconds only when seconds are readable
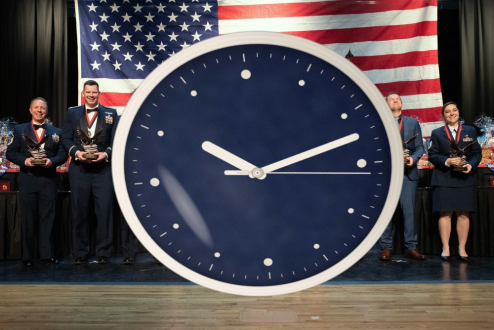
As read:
10.12.16
